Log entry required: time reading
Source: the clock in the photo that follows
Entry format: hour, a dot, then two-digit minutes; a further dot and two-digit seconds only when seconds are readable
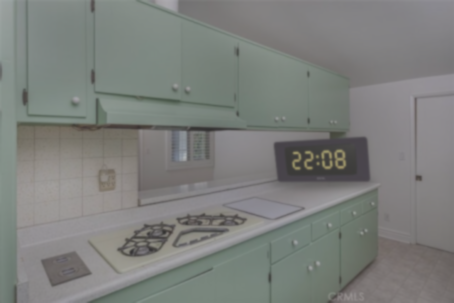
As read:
22.08
